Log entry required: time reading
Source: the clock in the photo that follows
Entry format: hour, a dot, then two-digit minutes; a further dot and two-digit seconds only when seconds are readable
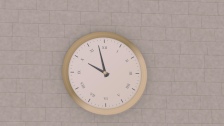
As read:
9.58
